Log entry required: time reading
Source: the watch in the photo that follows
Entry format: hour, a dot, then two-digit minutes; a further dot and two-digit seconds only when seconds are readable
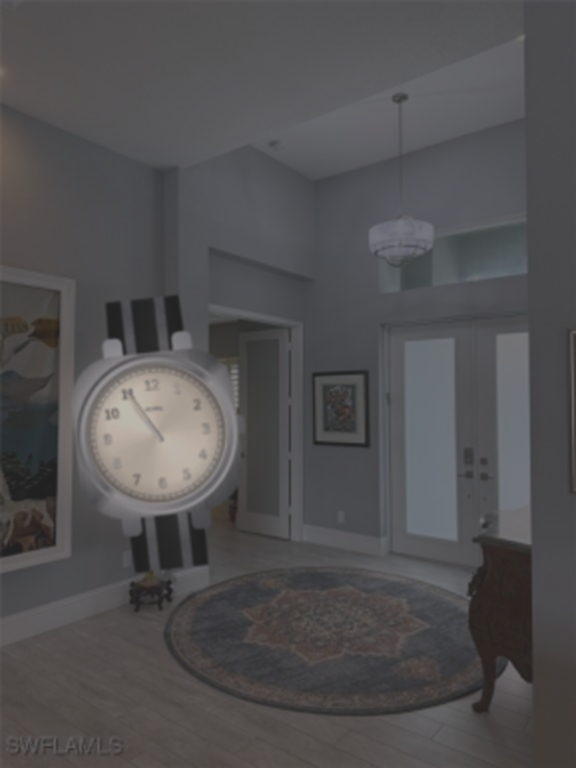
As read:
10.55
